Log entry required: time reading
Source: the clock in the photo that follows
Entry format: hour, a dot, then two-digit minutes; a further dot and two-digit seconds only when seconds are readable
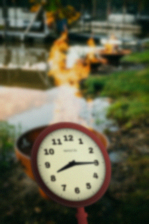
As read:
8.15
